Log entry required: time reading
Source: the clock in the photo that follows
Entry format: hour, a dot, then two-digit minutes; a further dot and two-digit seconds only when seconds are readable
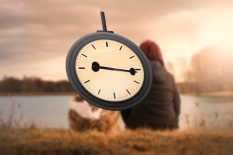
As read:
9.16
